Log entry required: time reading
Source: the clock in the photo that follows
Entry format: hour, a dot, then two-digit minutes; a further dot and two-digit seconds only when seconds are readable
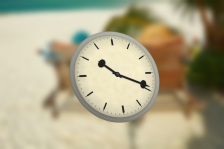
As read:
10.19
